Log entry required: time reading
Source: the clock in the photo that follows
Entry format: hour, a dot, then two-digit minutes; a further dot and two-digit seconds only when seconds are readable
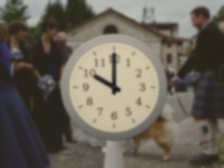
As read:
10.00
